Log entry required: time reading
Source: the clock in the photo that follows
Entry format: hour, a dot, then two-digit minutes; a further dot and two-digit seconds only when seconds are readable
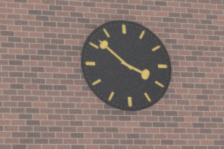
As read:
3.52
